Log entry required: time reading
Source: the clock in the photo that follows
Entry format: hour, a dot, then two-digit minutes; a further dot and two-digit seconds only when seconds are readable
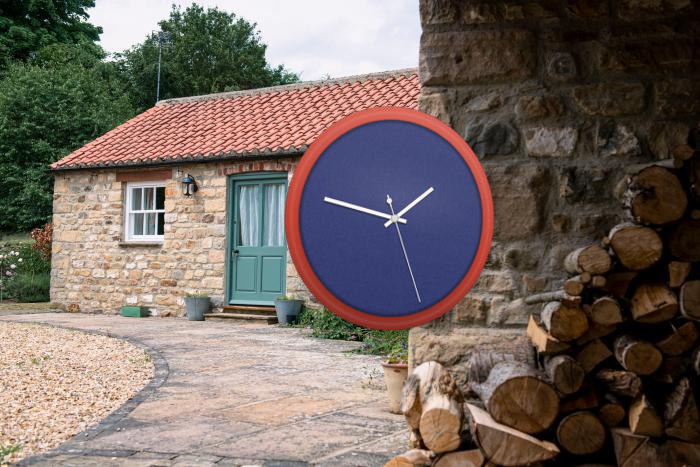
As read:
1.47.27
